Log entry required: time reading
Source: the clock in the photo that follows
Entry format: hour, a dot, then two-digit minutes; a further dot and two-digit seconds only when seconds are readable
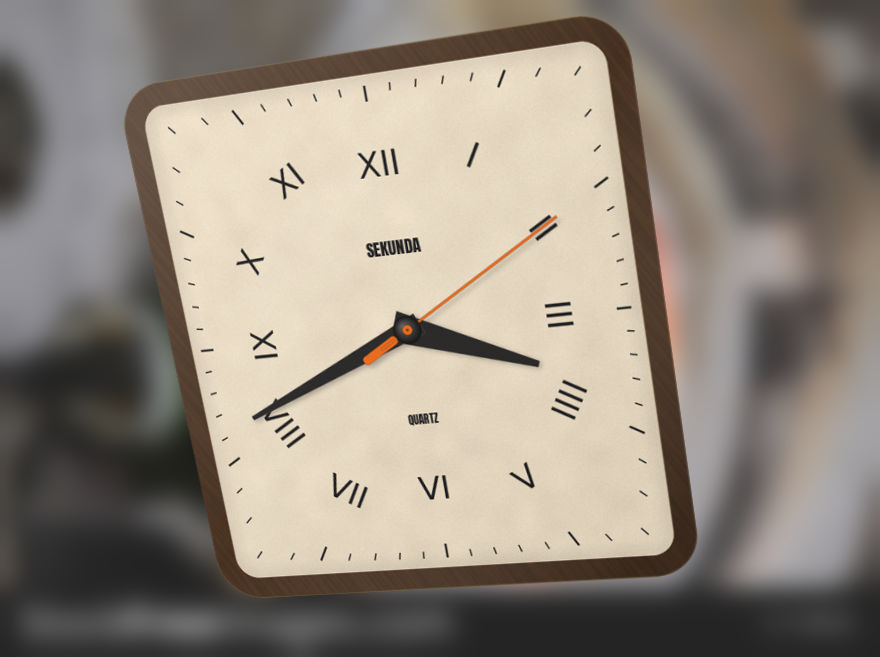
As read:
3.41.10
